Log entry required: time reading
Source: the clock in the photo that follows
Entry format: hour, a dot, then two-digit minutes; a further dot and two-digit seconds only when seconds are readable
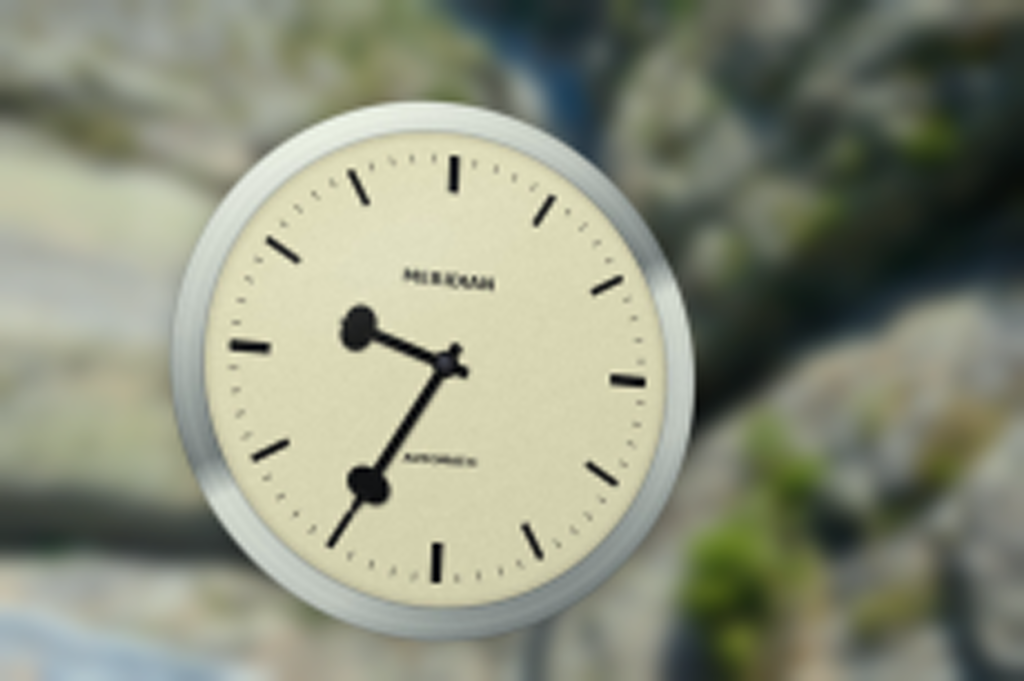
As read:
9.35
